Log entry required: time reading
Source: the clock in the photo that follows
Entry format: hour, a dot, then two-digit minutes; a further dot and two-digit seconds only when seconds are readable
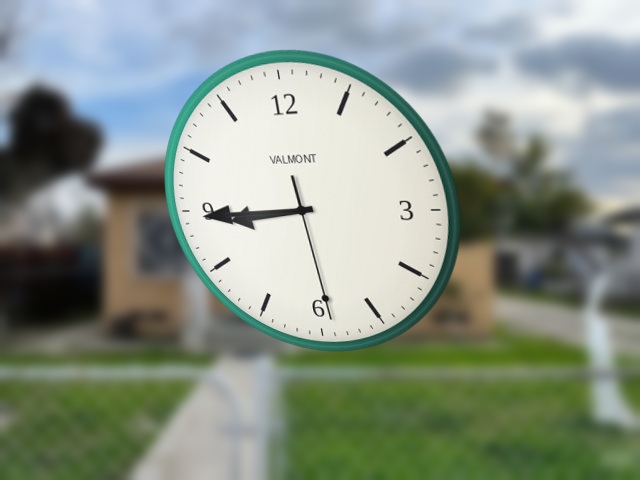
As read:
8.44.29
